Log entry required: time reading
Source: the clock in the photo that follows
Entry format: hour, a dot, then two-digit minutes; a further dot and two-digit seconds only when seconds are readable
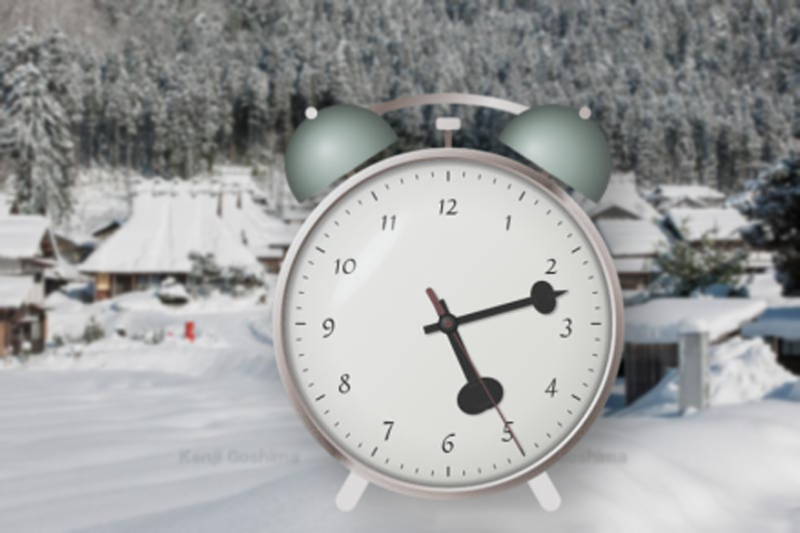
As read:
5.12.25
